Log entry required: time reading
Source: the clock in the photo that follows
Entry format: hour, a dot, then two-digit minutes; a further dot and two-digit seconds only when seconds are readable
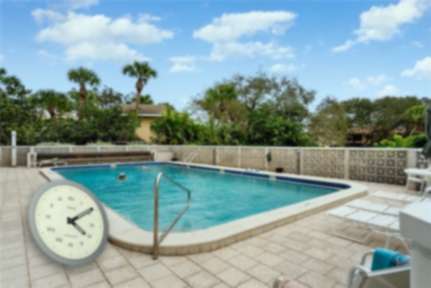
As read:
4.09
